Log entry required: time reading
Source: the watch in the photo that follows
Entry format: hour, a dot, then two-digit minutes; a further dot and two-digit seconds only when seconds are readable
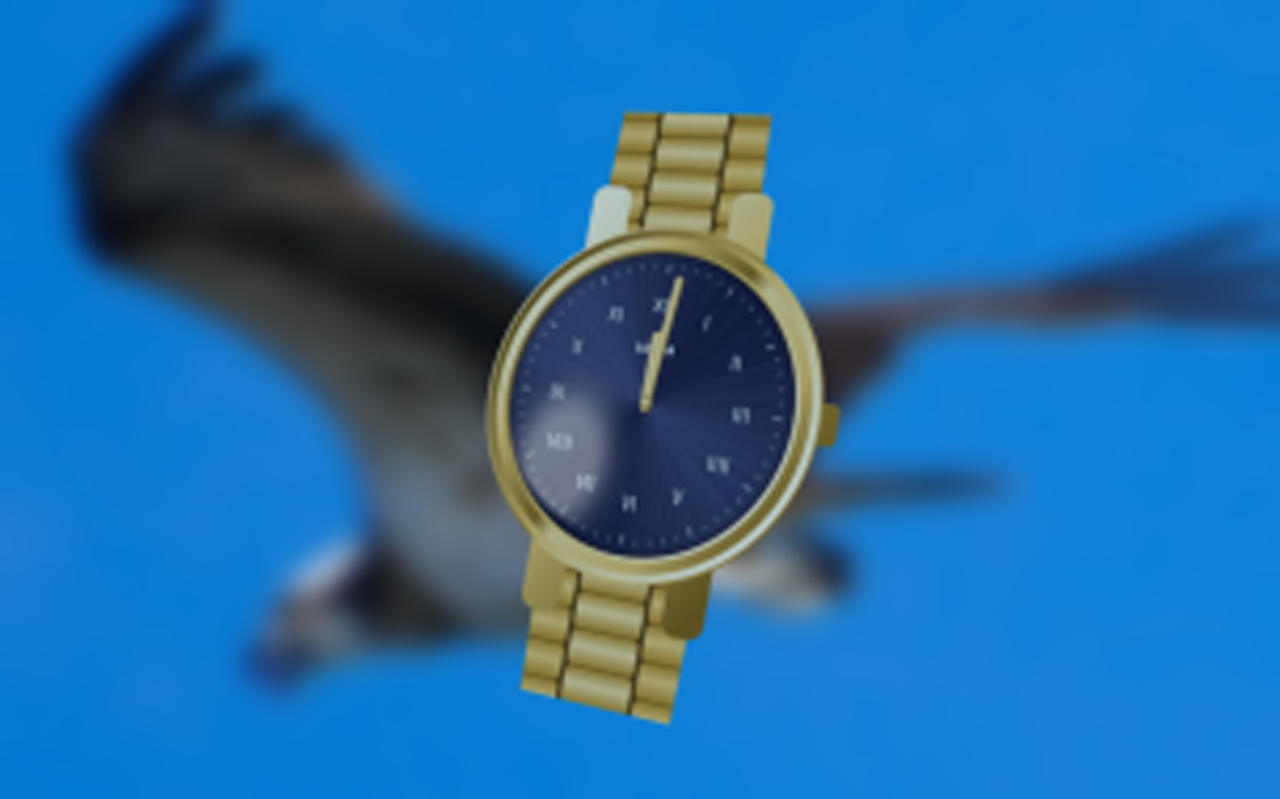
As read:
12.01
